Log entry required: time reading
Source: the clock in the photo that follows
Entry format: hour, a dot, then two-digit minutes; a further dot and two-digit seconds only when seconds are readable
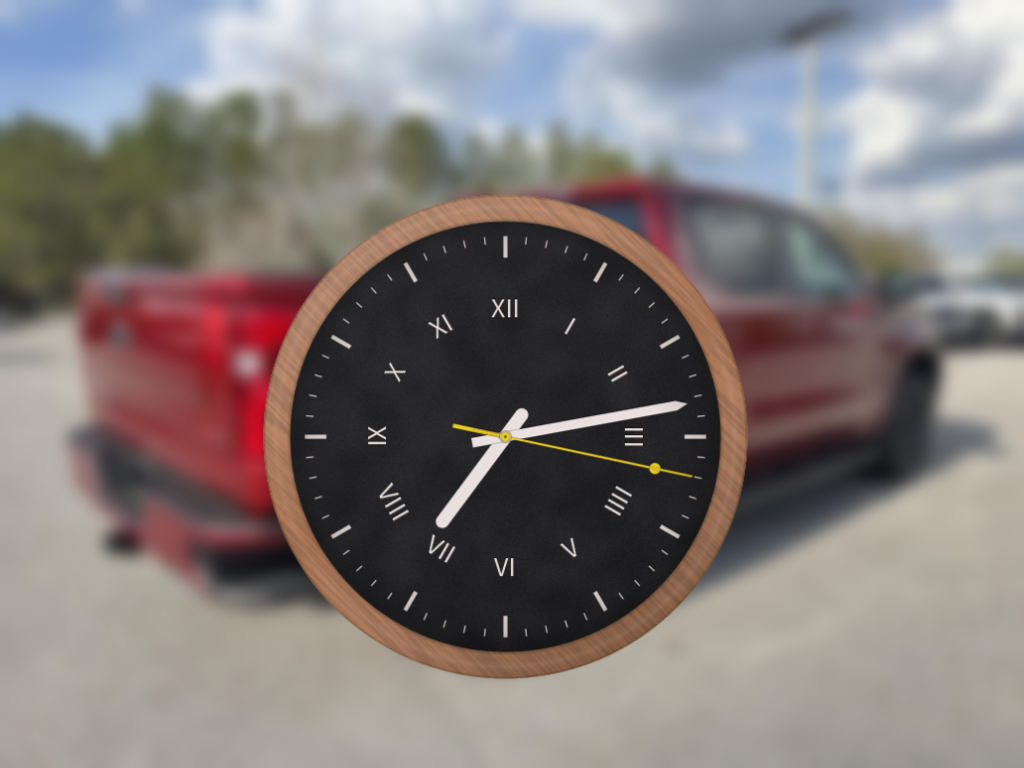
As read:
7.13.17
